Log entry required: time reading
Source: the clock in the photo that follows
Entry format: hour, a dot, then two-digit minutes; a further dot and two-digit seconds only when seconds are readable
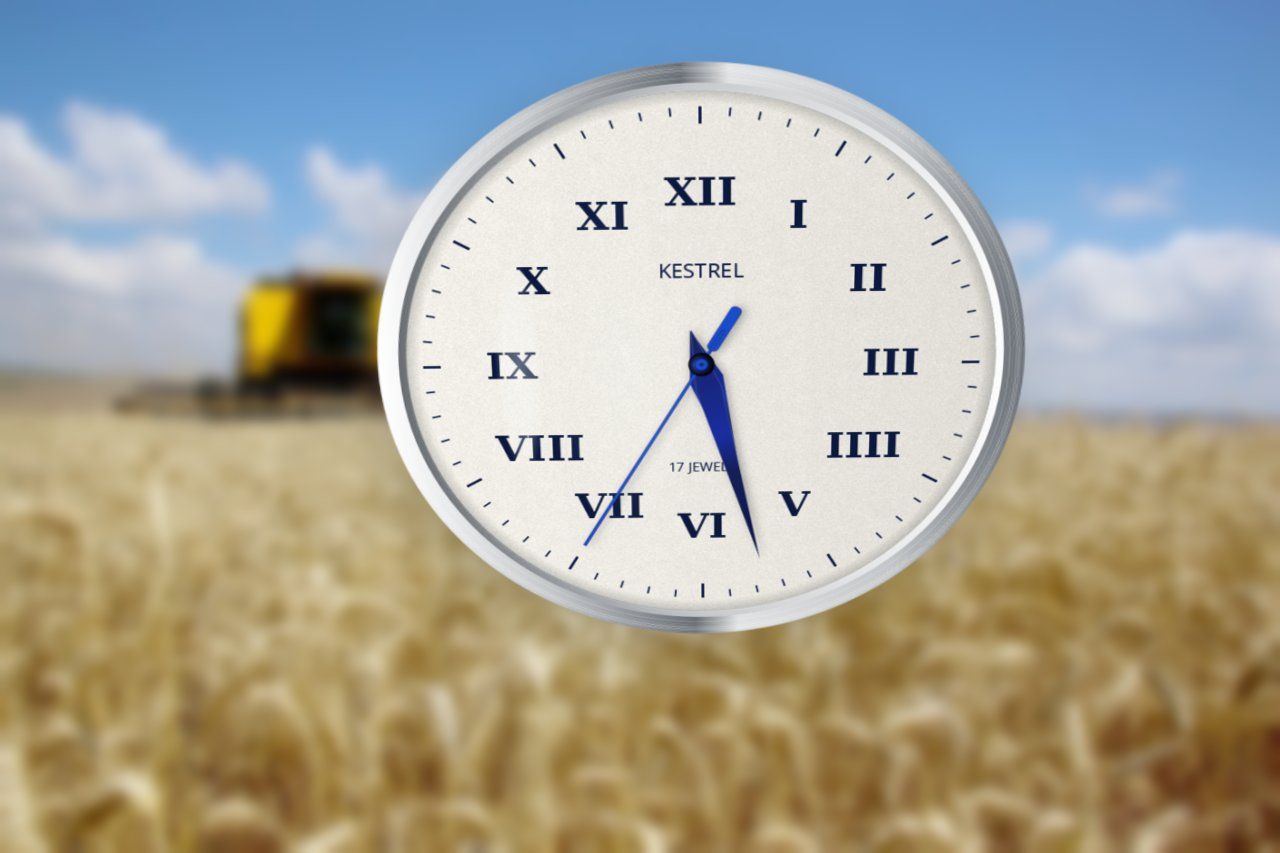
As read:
5.27.35
